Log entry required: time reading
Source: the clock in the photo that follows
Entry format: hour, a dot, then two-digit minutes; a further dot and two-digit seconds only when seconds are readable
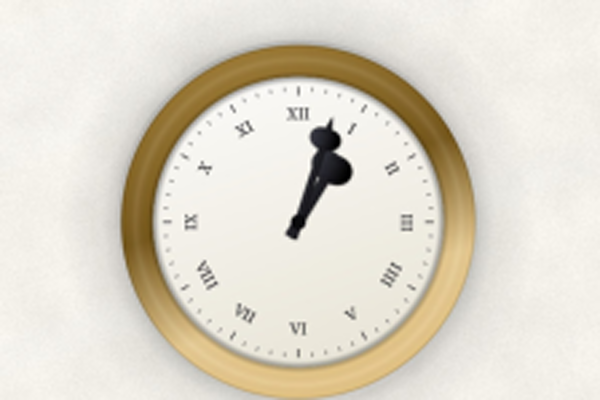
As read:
1.03
